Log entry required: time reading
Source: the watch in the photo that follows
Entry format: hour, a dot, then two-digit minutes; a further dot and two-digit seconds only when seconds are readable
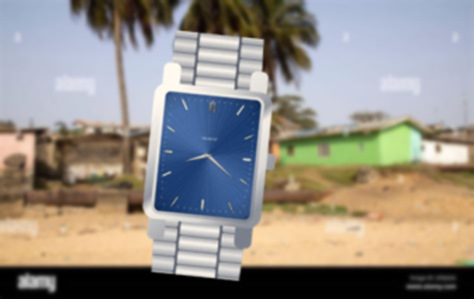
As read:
8.21
